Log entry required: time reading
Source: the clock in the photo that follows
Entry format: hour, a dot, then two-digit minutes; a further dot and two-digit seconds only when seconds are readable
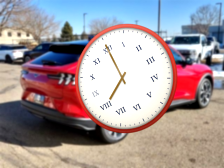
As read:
8.00
